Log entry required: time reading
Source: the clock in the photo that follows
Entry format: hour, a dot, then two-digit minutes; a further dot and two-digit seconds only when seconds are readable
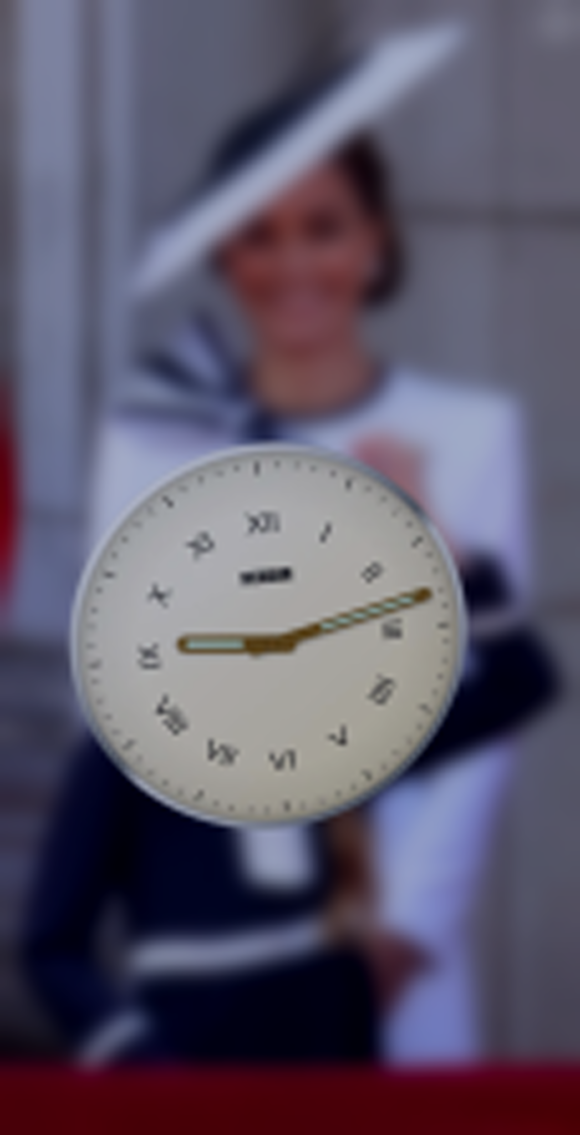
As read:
9.13
